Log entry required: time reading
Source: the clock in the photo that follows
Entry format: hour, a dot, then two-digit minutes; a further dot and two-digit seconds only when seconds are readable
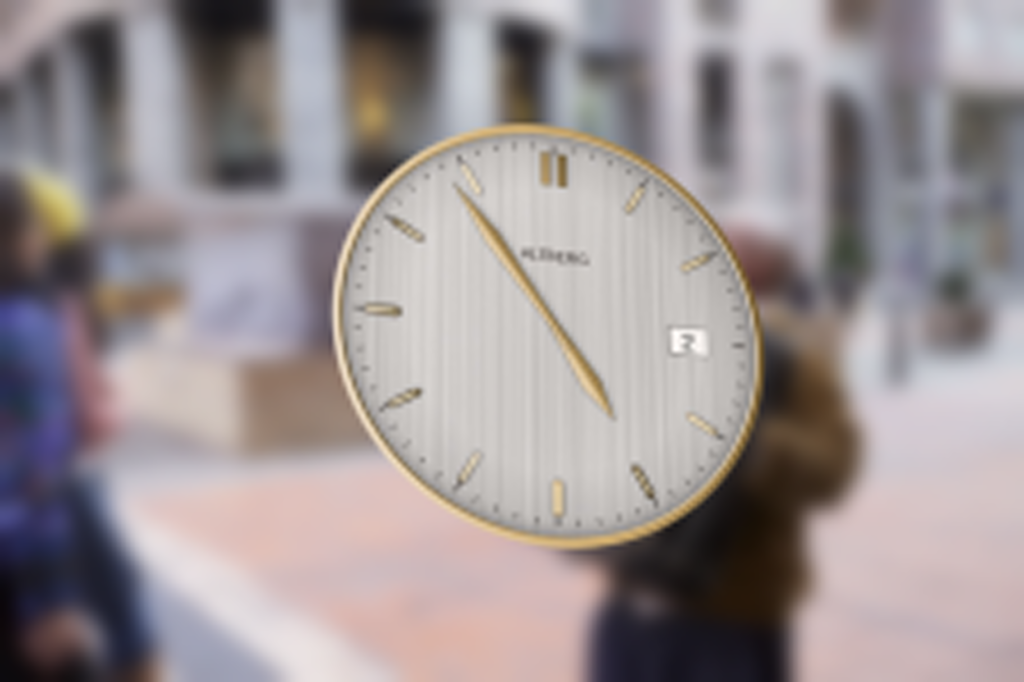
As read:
4.54
